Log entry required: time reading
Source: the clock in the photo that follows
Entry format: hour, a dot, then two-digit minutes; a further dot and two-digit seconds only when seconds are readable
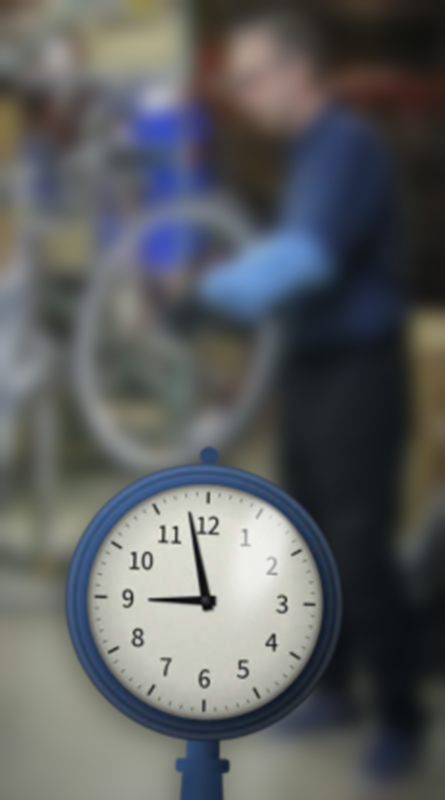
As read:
8.58
